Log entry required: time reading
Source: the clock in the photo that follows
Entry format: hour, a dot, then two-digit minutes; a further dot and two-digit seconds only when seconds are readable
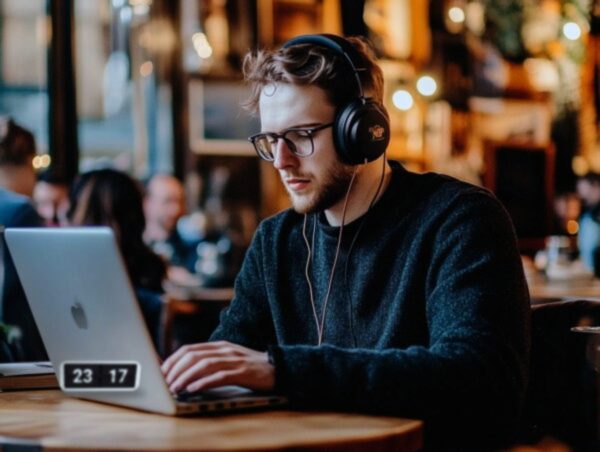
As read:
23.17
